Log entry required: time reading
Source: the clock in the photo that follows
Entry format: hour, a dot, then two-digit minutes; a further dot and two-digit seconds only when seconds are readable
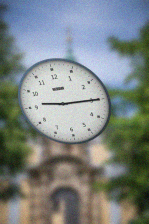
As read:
9.15
